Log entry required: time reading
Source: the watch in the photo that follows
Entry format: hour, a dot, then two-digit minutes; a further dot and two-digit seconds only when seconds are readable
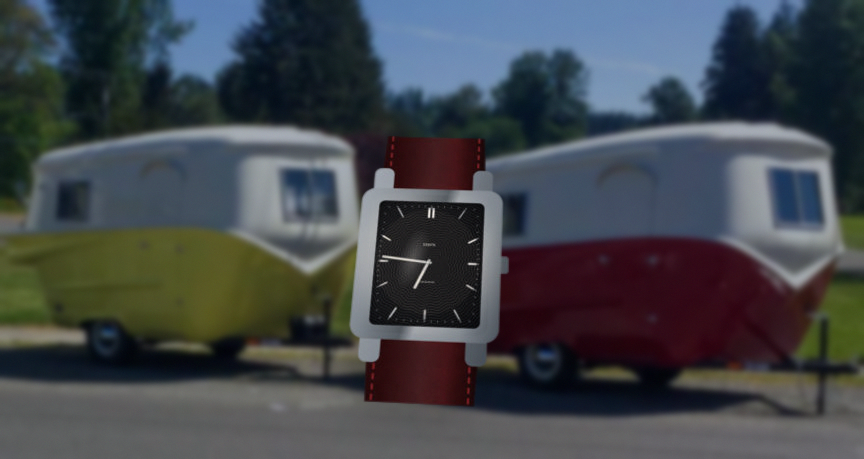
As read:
6.46
